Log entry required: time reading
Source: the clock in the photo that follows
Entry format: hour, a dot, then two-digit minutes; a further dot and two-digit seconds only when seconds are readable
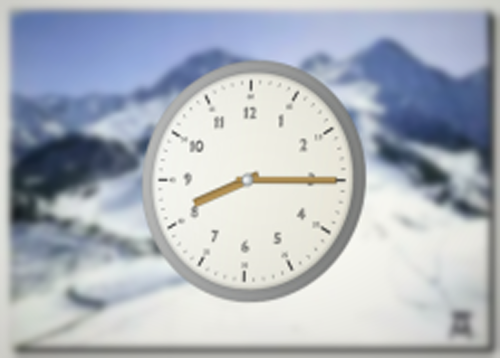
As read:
8.15
